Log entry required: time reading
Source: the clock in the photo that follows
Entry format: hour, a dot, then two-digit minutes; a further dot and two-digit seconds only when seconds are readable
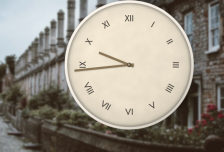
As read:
9.44
